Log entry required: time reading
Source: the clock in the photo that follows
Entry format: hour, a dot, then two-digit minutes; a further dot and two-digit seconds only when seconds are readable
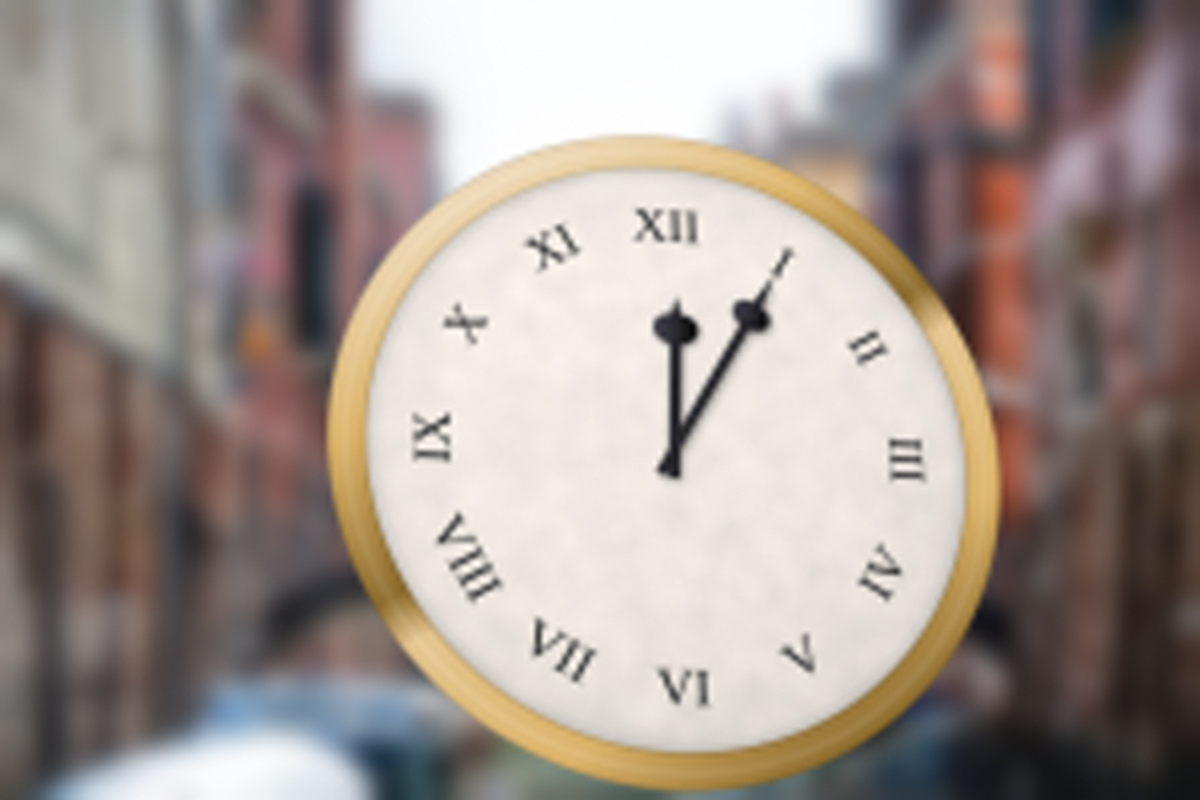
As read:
12.05
